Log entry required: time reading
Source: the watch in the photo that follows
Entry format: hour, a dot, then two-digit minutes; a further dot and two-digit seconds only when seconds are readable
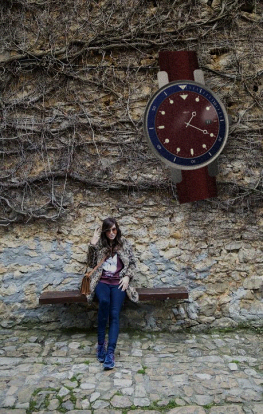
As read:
1.20
